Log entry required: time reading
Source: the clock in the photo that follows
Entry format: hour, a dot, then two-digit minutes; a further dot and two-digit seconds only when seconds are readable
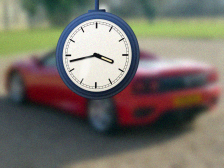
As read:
3.43
